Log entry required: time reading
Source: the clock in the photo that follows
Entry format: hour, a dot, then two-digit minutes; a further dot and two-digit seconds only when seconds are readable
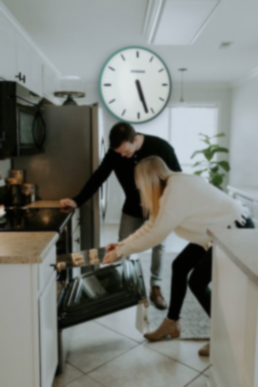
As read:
5.27
